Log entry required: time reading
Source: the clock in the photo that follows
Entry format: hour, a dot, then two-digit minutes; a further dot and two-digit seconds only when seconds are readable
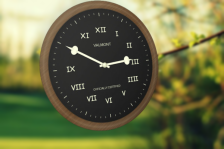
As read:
2.50
